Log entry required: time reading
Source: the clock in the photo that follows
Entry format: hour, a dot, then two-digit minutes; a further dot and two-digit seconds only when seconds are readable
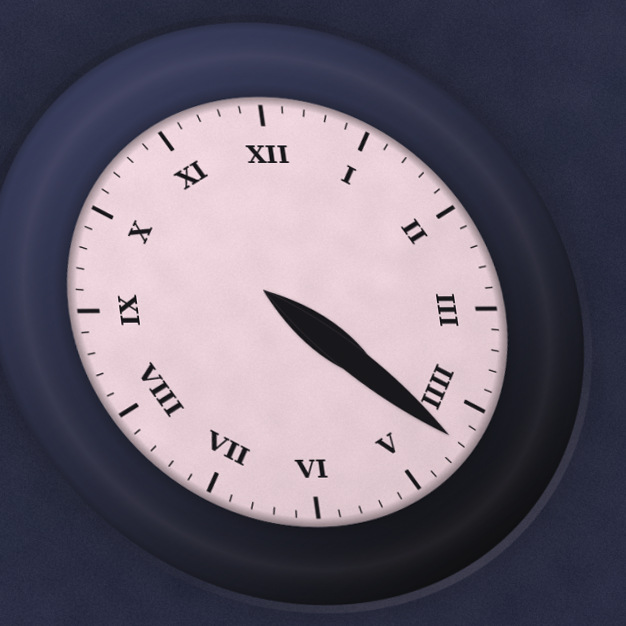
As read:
4.22
